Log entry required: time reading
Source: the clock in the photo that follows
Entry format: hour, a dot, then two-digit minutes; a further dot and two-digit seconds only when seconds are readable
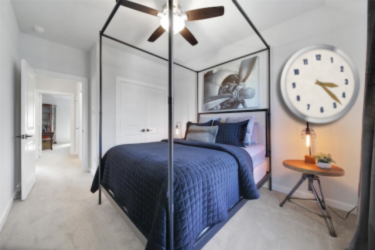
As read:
3.23
